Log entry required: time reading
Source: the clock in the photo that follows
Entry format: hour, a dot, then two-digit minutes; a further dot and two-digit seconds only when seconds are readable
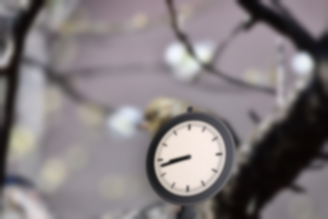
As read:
8.43
